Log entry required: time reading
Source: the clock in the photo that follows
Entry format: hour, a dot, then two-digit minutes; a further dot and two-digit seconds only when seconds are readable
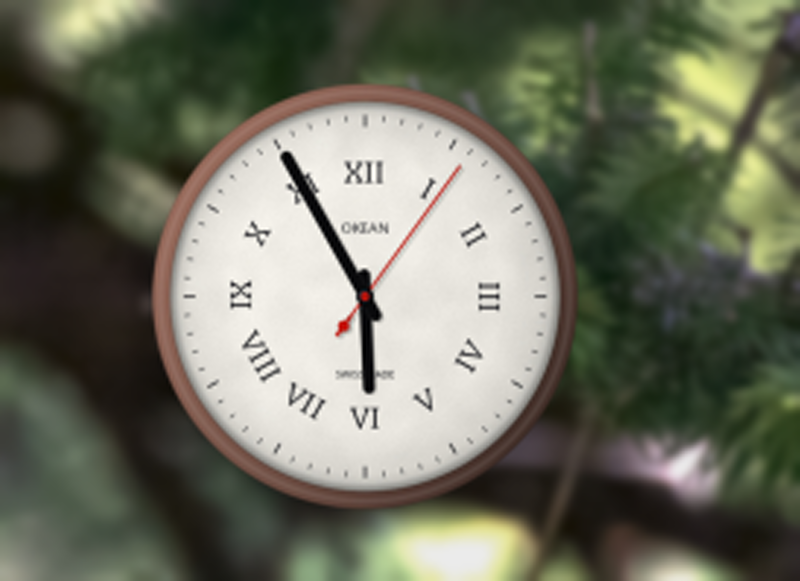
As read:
5.55.06
